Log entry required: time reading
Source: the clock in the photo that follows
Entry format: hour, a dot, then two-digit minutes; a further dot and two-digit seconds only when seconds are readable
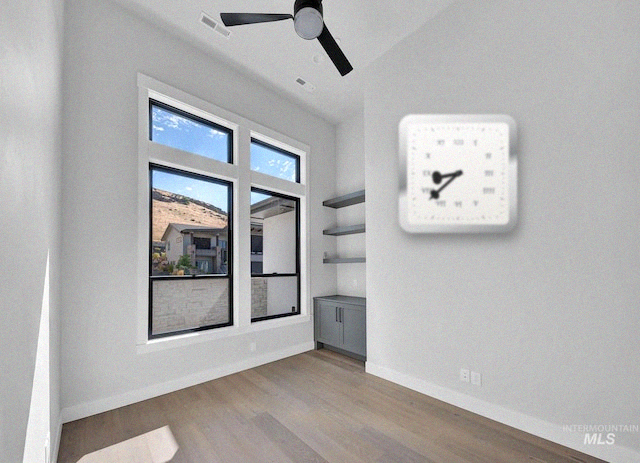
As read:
8.38
